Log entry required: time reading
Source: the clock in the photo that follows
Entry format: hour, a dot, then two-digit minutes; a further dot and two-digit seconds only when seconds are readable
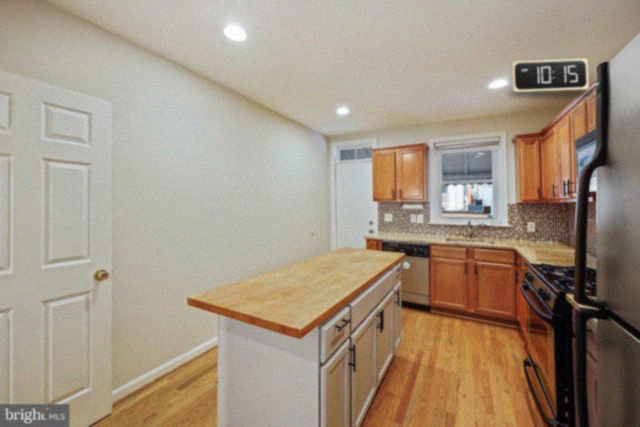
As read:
10.15
